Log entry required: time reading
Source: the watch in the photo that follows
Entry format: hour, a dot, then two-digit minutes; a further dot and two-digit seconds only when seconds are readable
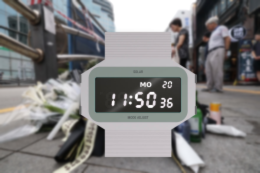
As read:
11.50.36
